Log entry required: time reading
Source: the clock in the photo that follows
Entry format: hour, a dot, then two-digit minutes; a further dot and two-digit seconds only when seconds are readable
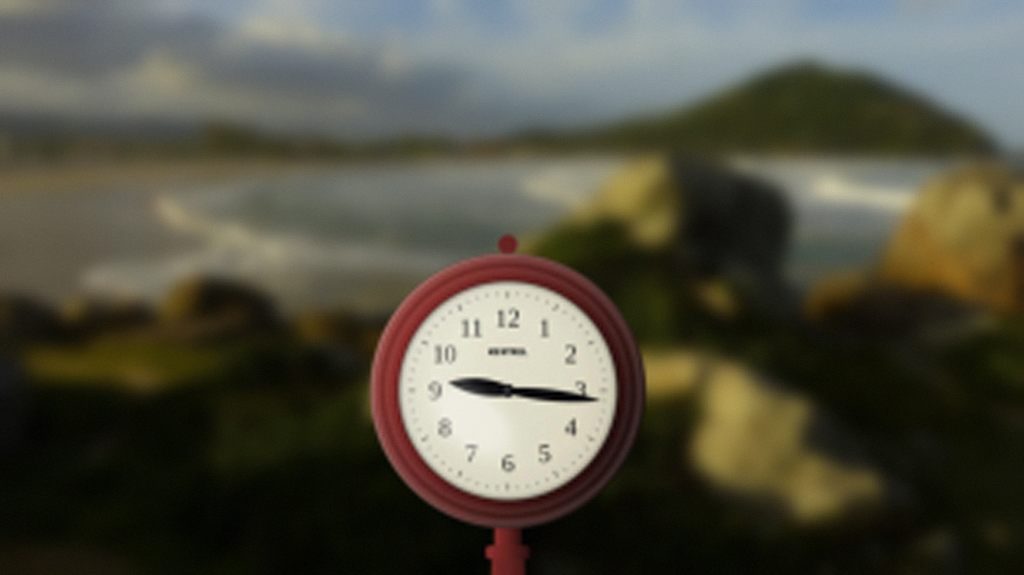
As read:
9.16
